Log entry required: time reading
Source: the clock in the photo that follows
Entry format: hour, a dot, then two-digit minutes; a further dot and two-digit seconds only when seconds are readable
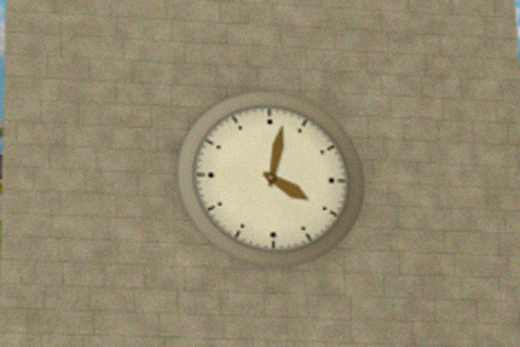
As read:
4.02
